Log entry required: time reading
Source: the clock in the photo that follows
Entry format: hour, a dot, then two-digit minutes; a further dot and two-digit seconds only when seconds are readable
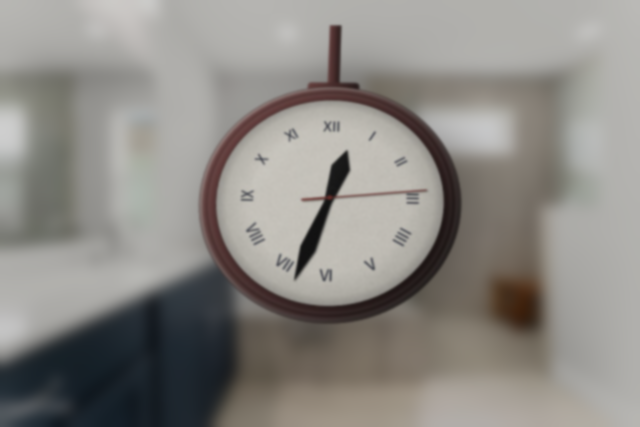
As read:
12.33.14
